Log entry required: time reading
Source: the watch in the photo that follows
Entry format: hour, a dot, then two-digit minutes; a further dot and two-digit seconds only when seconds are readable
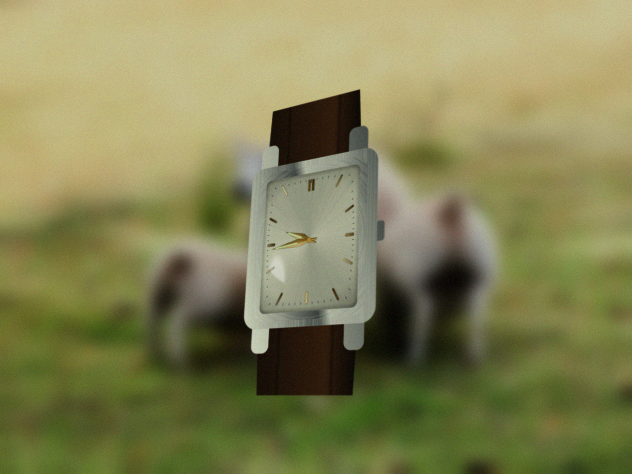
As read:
9.44
